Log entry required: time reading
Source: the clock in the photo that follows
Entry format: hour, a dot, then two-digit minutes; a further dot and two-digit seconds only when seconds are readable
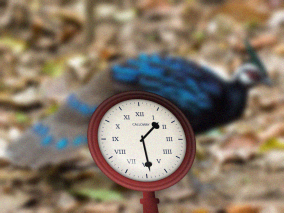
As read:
1.29
